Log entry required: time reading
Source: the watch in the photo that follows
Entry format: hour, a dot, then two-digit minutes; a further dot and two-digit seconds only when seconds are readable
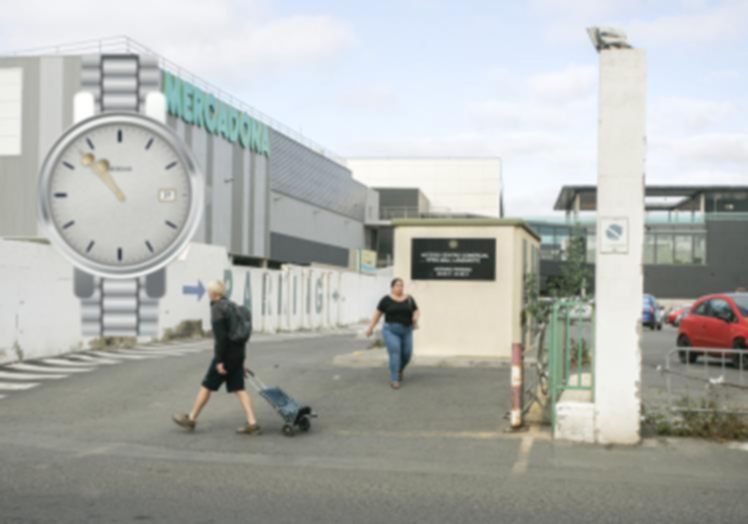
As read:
10.53
